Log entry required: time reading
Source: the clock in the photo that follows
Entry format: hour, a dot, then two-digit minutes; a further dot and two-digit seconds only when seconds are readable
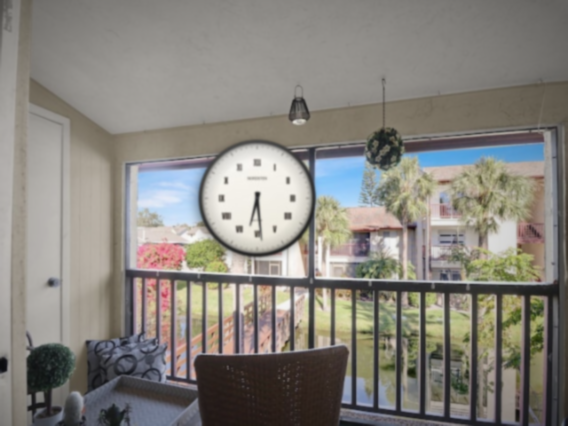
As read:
6.29
